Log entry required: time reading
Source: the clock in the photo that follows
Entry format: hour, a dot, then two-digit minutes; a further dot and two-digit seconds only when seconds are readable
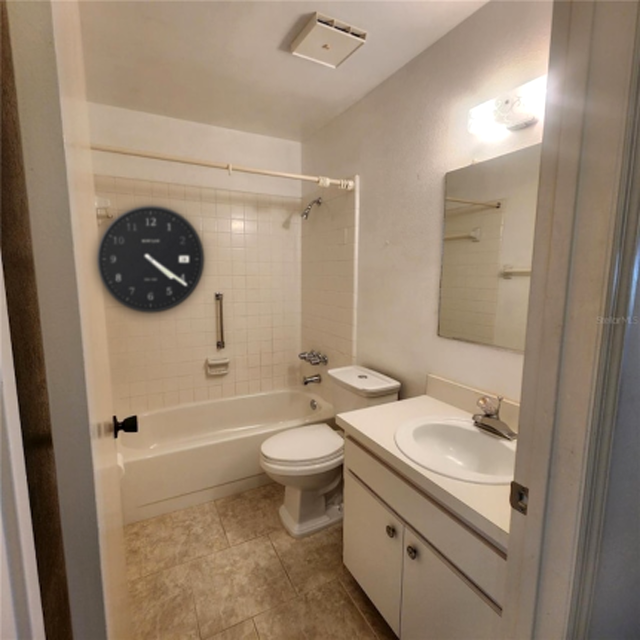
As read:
4.21
